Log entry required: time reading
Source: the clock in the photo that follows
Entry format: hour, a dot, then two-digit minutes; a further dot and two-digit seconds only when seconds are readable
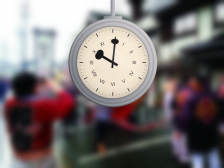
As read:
10.01
